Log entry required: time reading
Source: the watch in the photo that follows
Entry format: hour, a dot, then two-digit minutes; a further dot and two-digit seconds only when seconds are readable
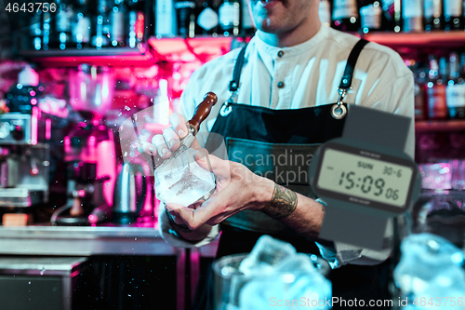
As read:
15.09.06
